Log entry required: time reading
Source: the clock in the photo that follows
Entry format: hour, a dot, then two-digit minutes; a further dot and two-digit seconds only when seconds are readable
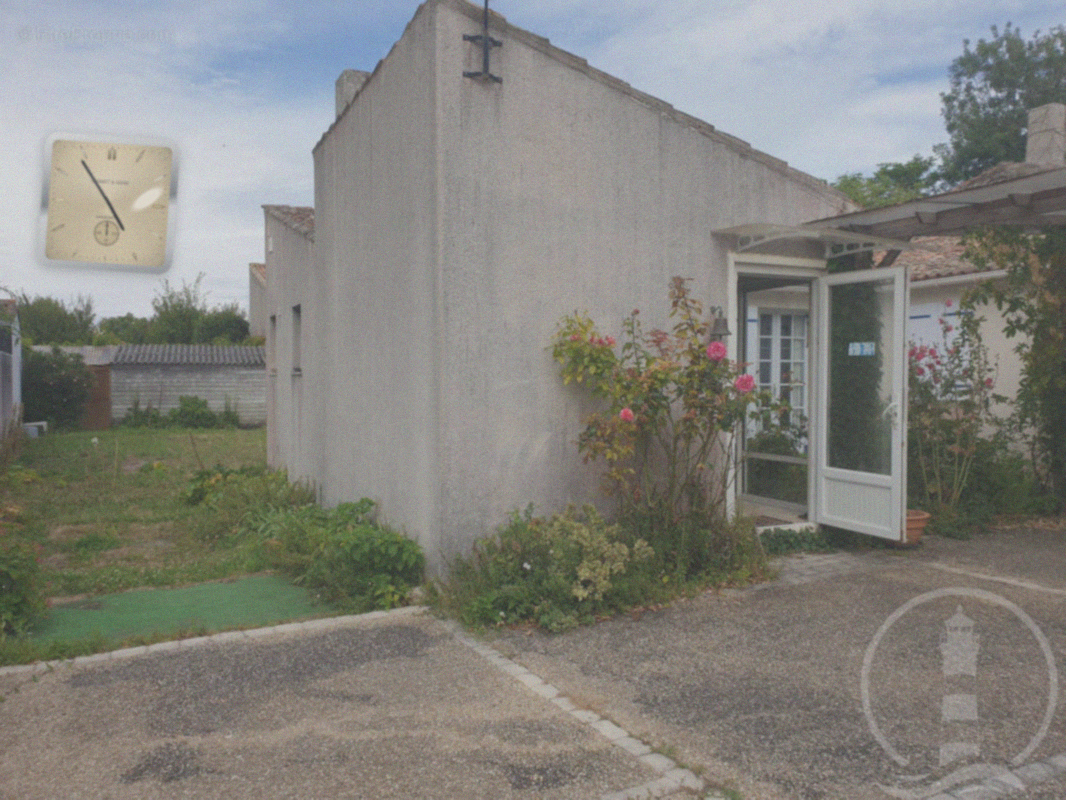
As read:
4.54
